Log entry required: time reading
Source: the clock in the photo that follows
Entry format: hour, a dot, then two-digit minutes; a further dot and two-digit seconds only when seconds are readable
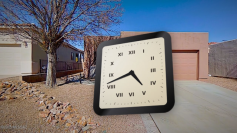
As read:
4.42
